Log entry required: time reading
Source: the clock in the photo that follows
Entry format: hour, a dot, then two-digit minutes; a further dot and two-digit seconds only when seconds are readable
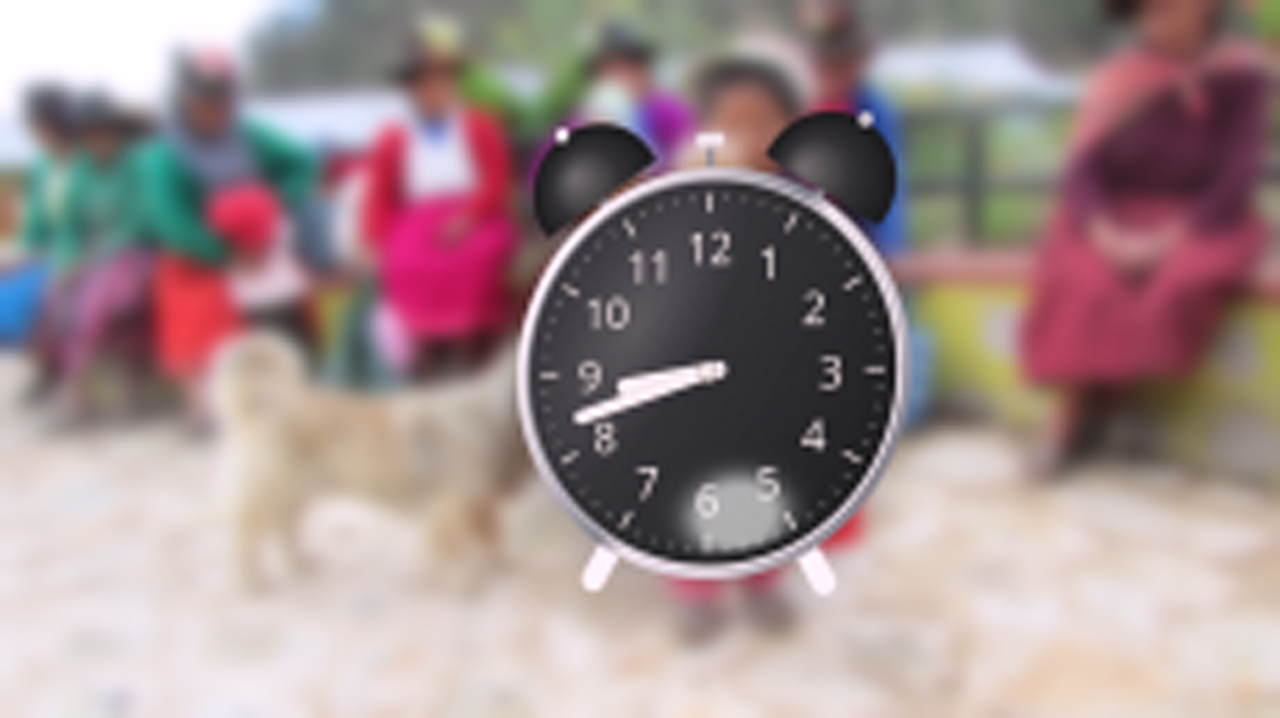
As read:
8.42
